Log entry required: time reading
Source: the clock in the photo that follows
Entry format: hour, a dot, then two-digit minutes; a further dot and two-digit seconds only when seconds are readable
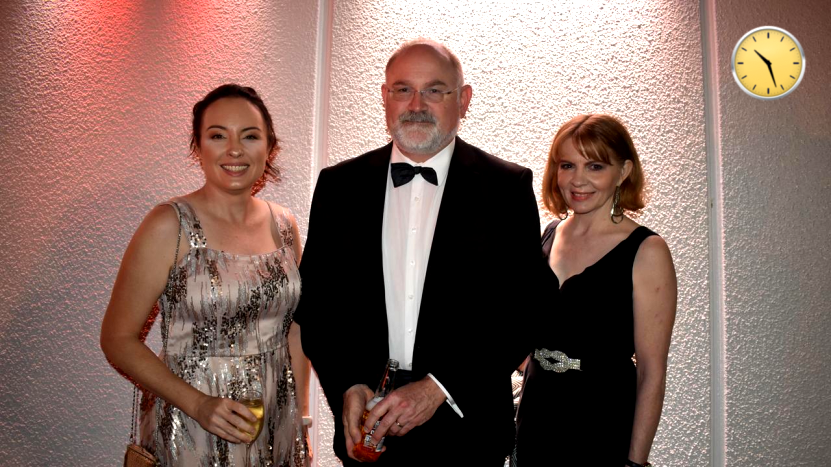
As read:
10.27
